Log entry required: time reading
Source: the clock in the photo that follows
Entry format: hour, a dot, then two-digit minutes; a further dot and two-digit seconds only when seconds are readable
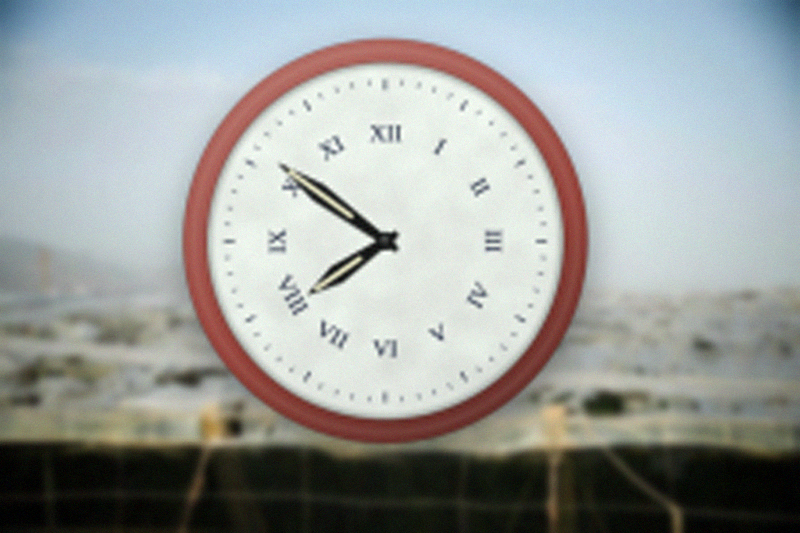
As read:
7.51
